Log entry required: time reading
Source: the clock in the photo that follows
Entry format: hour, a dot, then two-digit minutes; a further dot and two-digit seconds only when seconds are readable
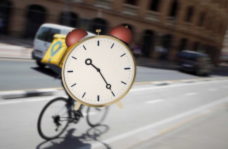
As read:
10.25
